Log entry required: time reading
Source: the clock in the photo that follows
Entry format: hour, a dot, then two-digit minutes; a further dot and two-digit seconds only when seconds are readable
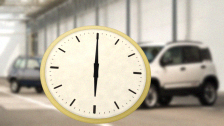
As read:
6.00
